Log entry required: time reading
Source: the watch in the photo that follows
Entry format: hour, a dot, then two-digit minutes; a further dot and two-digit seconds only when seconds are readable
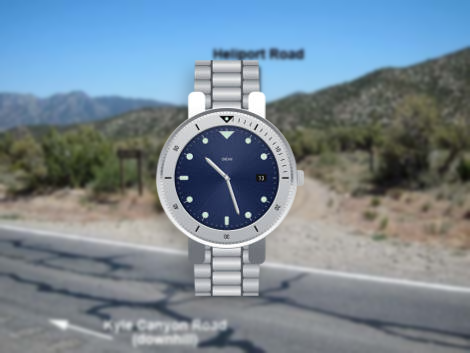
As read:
10.27
